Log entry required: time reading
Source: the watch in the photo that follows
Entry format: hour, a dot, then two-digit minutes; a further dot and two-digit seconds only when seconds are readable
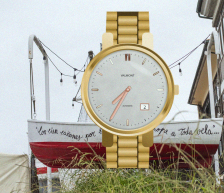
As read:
7.35
